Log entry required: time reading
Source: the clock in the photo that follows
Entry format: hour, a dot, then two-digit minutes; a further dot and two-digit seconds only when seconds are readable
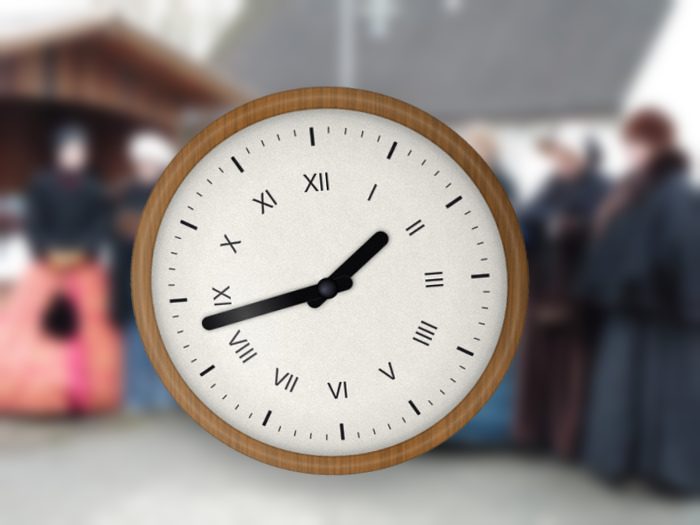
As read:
1.43
